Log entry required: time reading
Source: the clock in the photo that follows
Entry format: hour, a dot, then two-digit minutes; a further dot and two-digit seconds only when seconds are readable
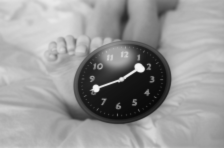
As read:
1.41
